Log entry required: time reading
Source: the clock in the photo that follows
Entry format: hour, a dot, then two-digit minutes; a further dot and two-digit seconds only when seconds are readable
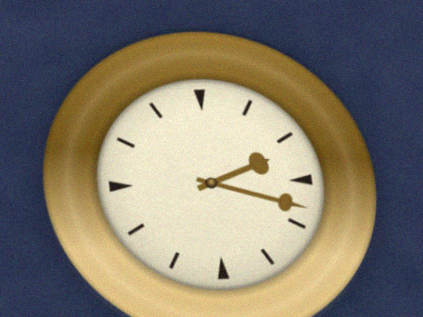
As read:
2.18
